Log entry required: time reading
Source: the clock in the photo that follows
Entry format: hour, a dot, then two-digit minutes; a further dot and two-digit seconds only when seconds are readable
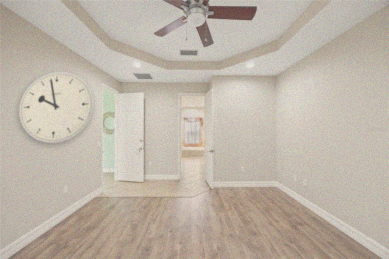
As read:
9.58
